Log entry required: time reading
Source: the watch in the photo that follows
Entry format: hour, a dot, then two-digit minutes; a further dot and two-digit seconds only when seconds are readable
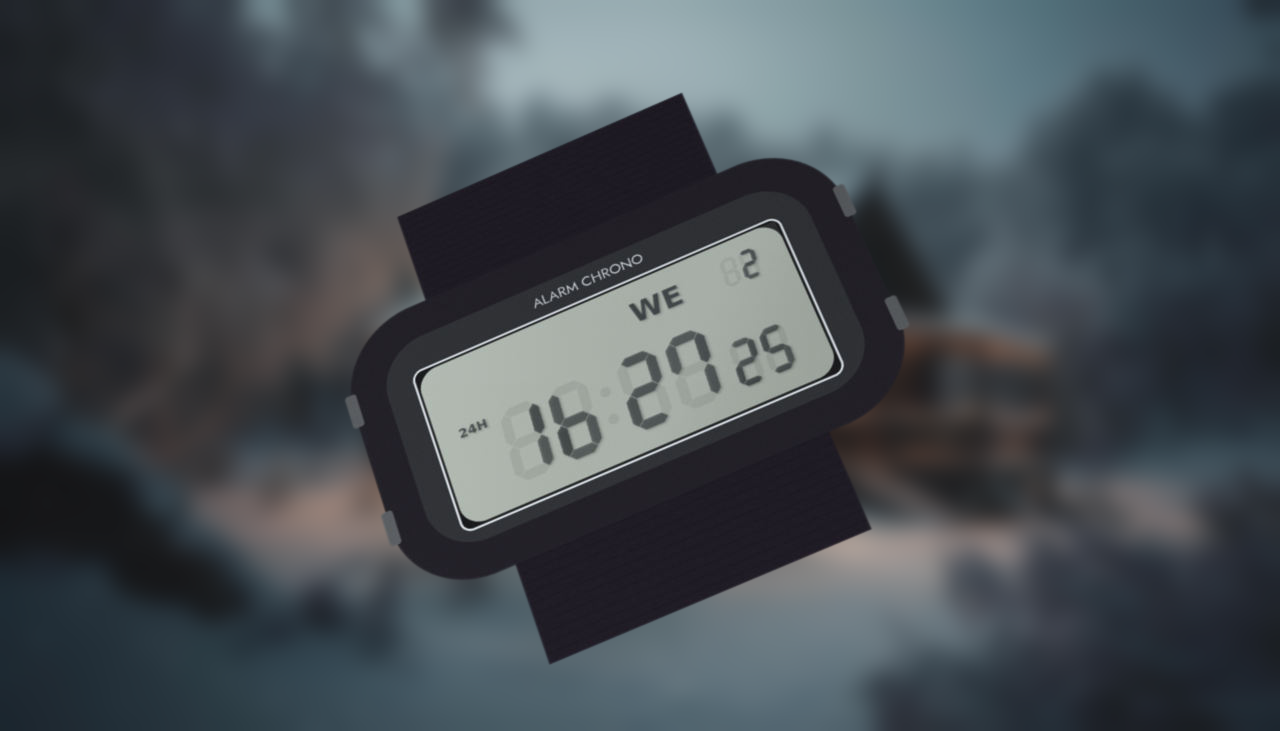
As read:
16.27.25
